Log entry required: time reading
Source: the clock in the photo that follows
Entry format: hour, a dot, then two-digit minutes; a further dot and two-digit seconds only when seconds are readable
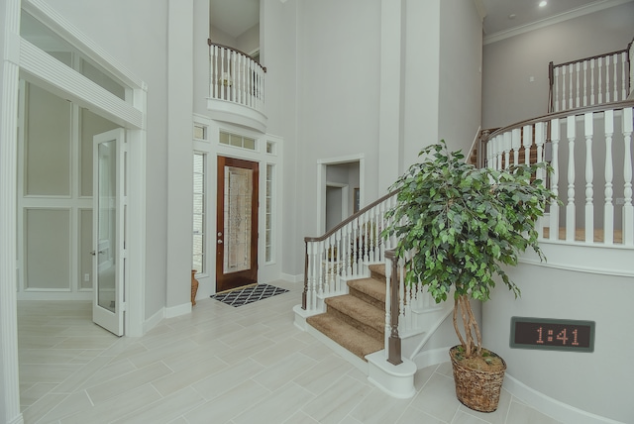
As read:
1.41
